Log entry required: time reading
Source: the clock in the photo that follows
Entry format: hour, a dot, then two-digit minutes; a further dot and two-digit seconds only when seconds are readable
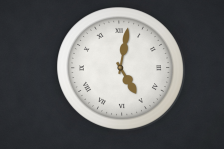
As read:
5.02
